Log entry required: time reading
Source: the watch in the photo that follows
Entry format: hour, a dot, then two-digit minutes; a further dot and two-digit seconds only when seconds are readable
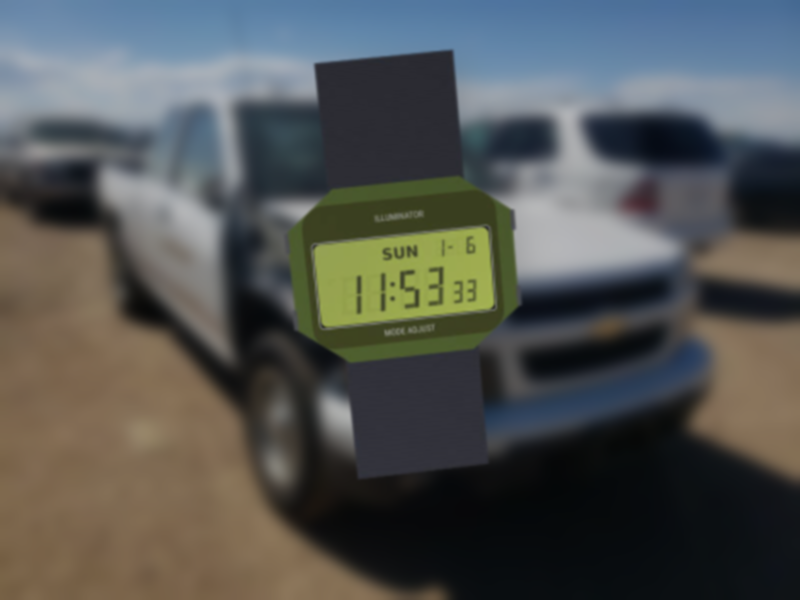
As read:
11.53.33
